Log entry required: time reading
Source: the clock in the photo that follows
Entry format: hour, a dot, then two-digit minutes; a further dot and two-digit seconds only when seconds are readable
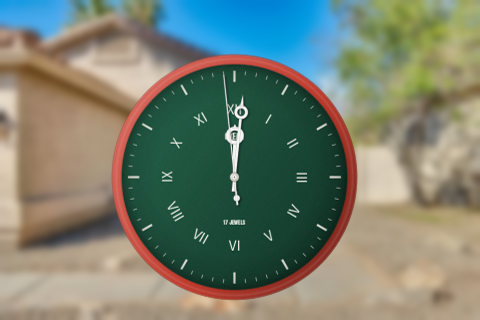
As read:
12.00.59
